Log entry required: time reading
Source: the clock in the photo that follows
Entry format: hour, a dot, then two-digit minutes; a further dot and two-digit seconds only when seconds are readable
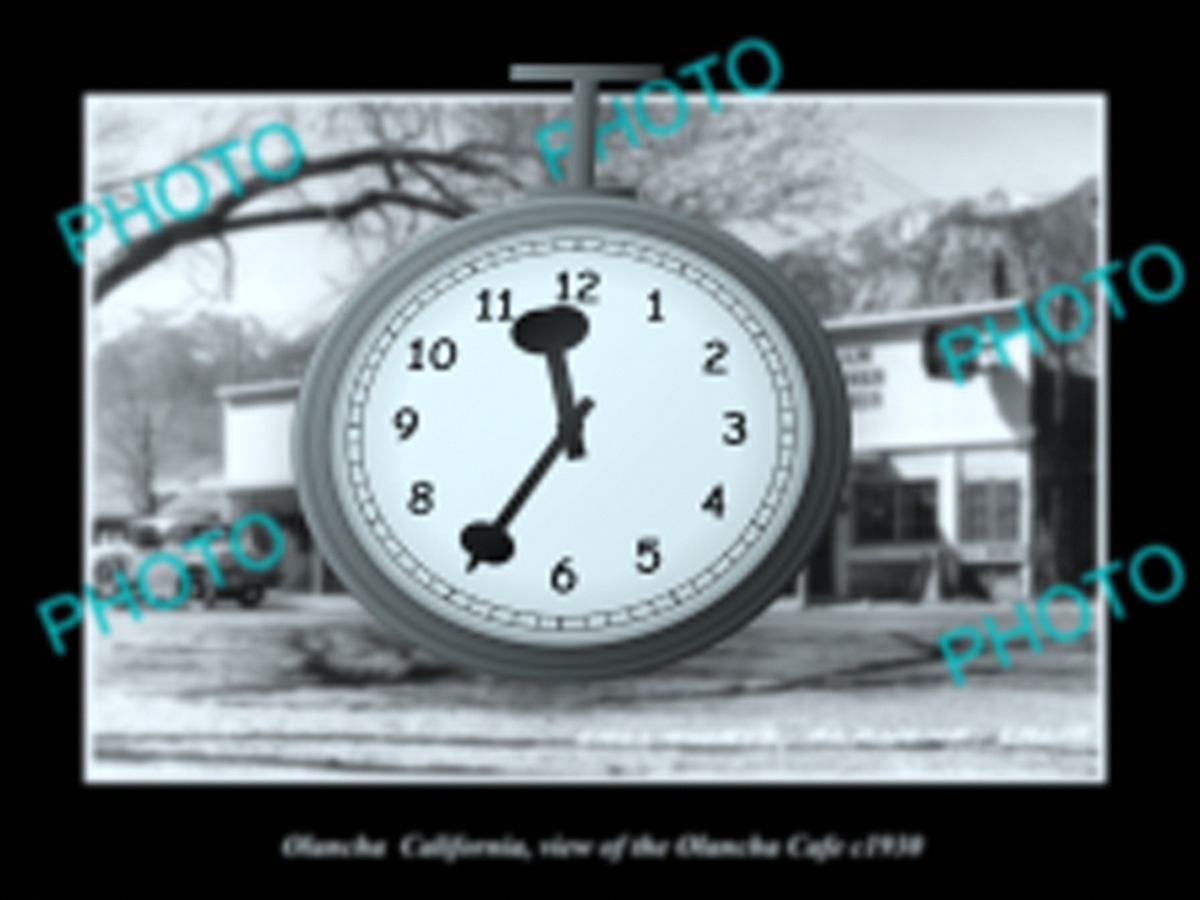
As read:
11.35
